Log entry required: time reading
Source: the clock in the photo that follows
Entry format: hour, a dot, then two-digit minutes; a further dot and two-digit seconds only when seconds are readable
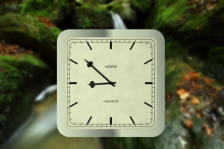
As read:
8.52
